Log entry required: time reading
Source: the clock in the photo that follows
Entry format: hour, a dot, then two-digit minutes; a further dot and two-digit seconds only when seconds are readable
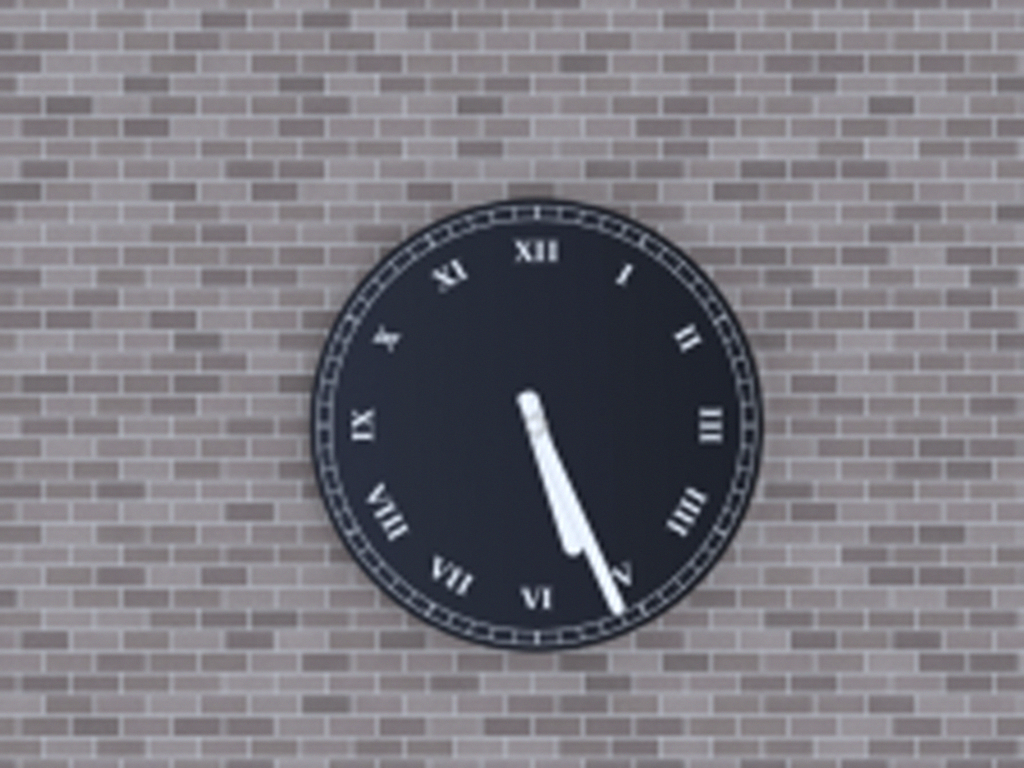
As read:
5.26
